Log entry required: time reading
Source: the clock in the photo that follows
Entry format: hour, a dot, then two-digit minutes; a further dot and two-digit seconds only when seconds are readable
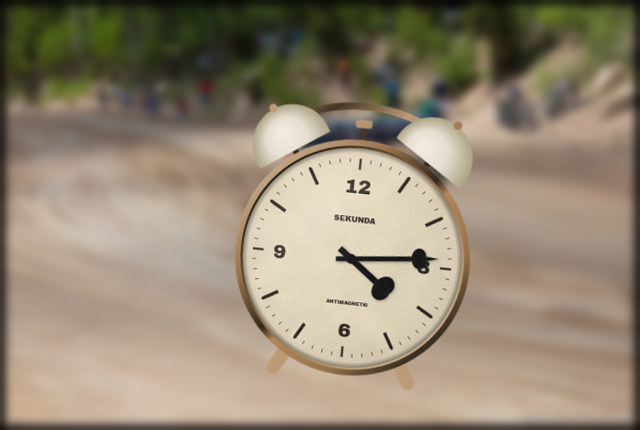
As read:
4.14
